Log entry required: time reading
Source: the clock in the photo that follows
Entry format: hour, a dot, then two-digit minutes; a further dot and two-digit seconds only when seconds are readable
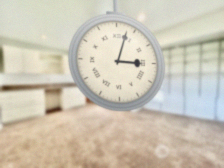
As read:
3.03
